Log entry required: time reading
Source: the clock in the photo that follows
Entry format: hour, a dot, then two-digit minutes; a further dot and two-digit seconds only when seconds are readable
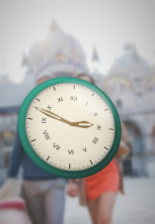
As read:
2.48
